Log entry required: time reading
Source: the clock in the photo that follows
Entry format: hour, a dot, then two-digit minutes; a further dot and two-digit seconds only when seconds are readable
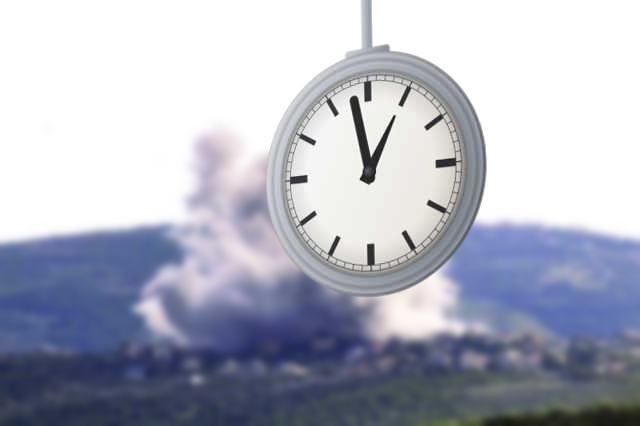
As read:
12.58
